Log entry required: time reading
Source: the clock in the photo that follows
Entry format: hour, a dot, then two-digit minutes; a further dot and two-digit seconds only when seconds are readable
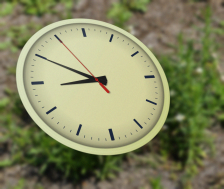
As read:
8.49.55
